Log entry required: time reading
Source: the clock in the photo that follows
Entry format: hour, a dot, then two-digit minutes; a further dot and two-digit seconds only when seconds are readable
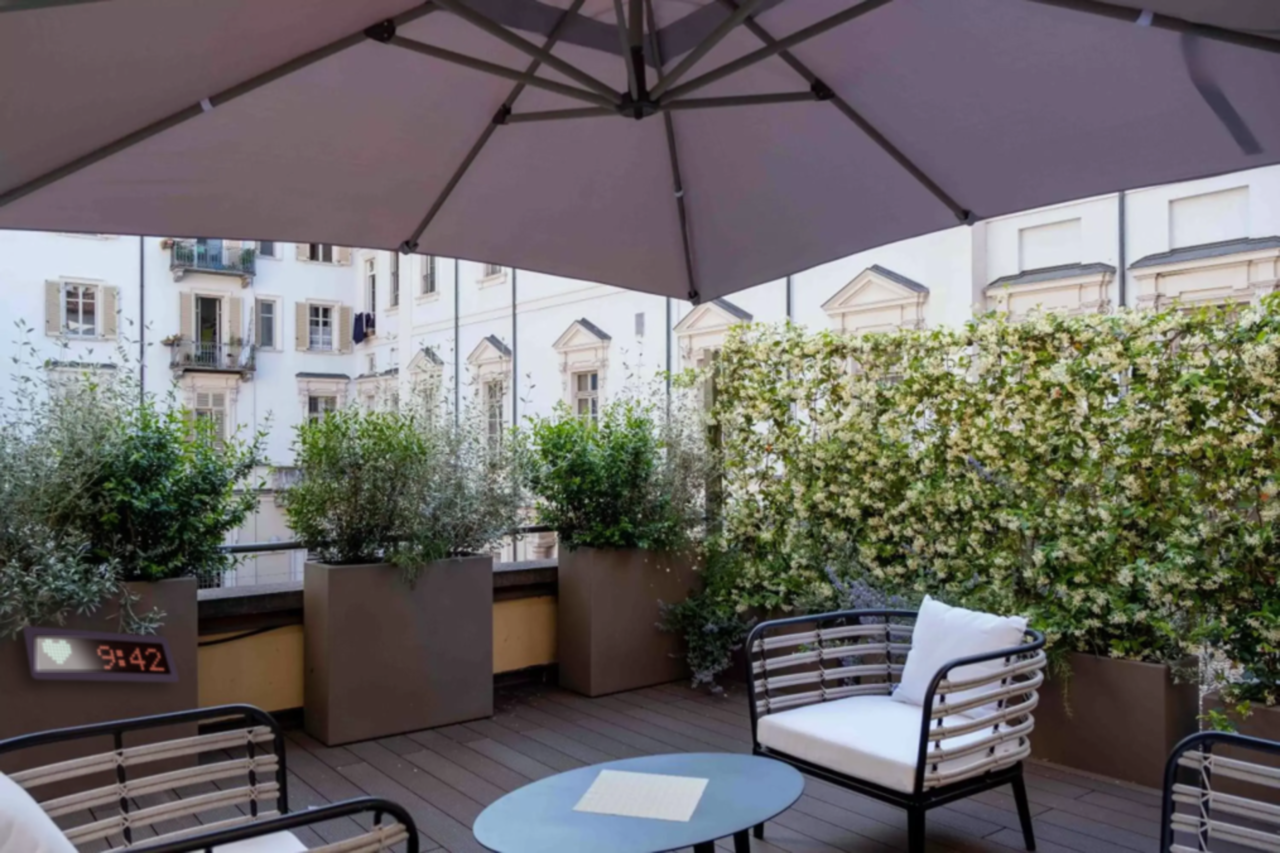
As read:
9.42
